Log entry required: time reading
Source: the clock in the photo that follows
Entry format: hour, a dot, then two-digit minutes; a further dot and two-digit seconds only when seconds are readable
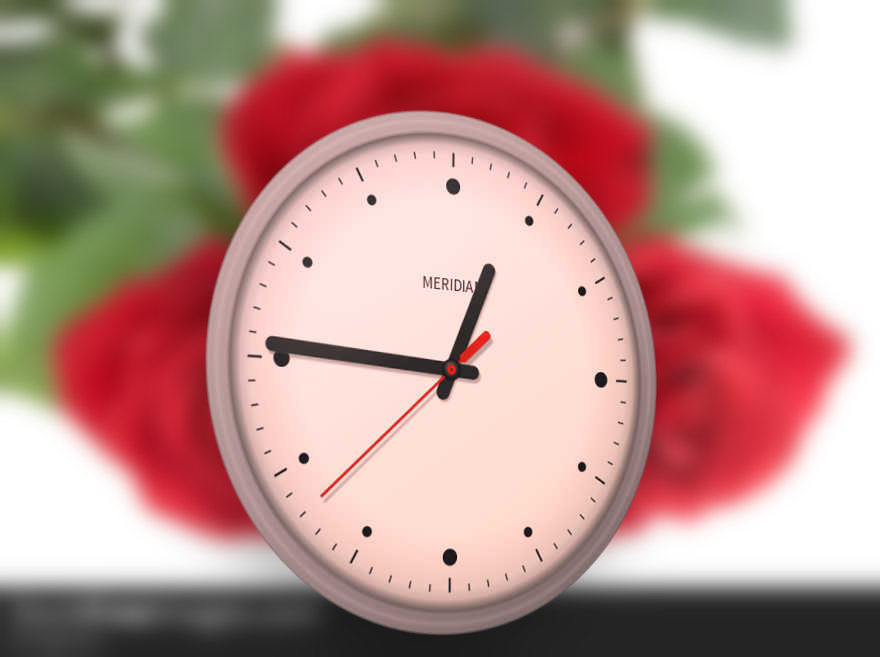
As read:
12.45.38
